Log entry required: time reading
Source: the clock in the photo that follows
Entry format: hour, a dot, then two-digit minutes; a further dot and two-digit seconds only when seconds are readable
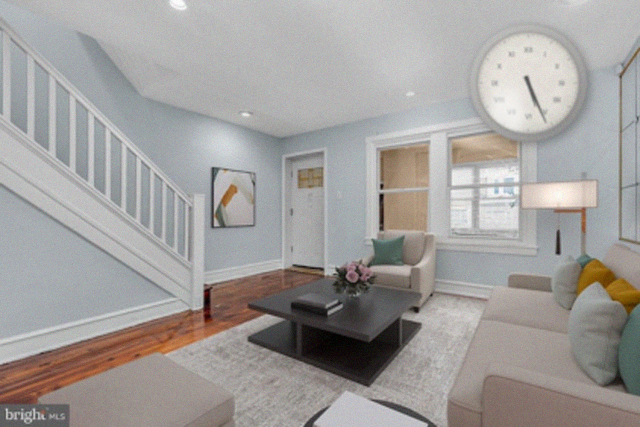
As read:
5.26
